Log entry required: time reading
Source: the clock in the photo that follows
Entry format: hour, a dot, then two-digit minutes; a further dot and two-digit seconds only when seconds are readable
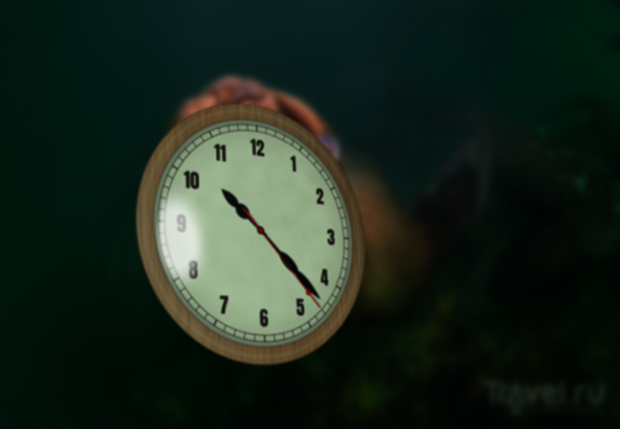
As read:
10.22.23
